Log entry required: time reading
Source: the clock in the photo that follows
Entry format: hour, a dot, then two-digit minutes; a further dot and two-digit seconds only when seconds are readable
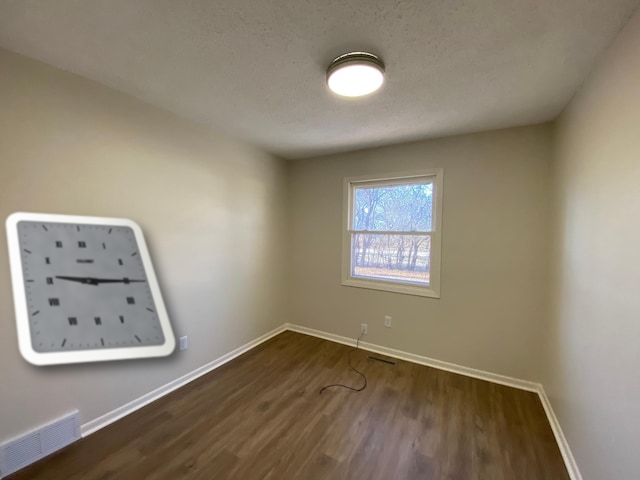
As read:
9.15
